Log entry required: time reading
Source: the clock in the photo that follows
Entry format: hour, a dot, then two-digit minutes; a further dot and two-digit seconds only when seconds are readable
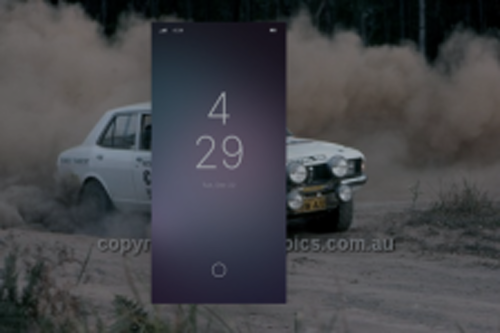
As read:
4.29
